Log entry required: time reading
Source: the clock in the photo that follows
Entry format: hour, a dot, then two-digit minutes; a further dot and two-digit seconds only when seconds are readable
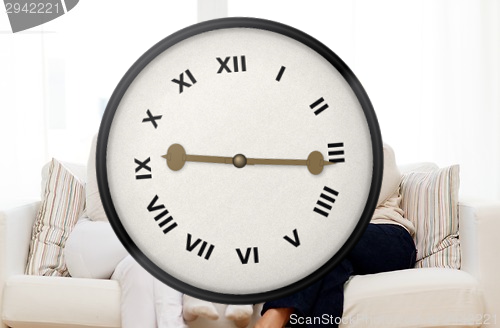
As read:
9.16
